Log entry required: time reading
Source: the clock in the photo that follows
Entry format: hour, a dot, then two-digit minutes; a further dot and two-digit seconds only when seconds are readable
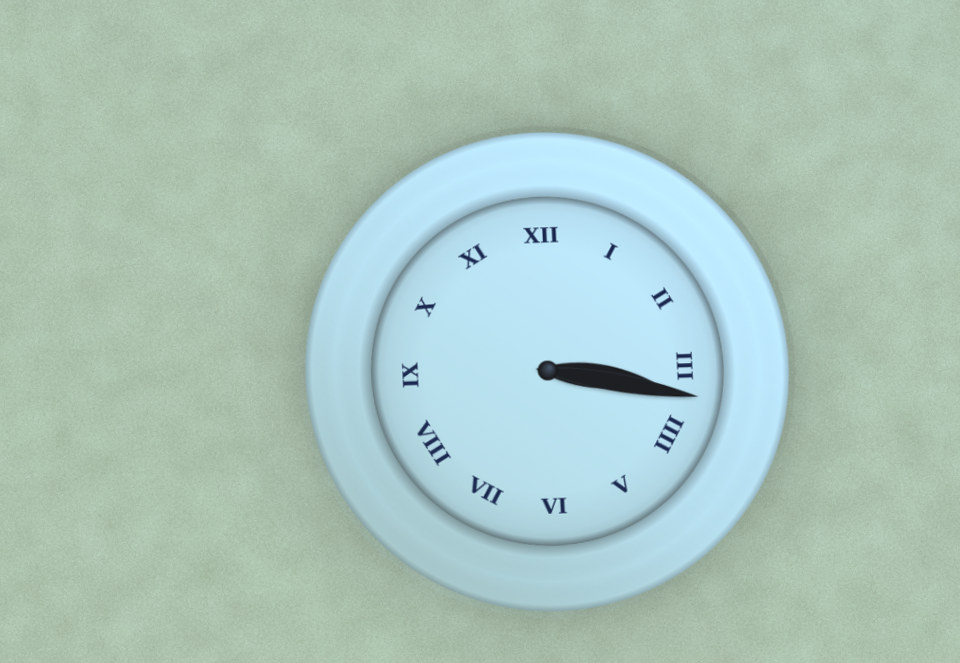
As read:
3.17
